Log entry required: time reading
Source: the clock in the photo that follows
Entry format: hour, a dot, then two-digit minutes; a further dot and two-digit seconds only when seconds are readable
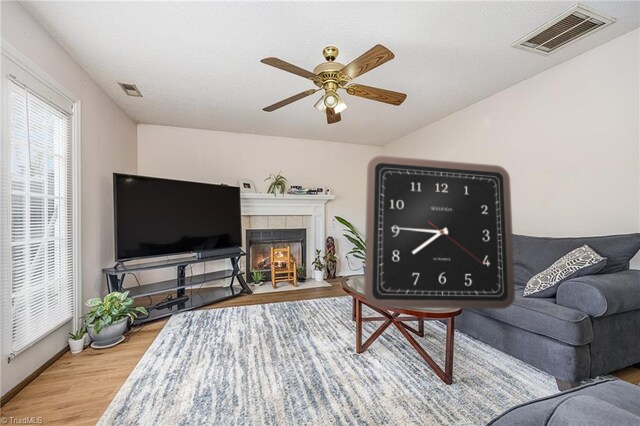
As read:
7.45.21
